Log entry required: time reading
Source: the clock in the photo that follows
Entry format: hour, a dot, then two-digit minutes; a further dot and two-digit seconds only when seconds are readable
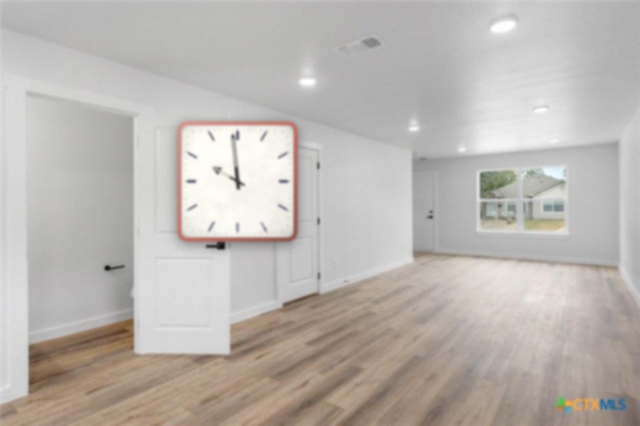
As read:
9.59
